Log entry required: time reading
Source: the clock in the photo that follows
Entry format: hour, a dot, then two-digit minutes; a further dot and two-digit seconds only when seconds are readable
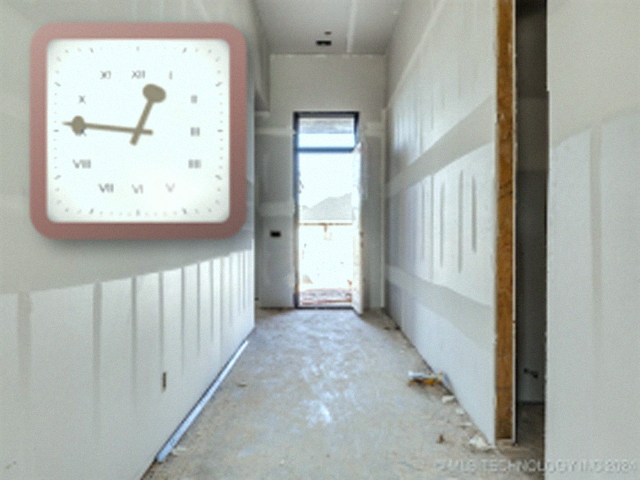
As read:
12.46
